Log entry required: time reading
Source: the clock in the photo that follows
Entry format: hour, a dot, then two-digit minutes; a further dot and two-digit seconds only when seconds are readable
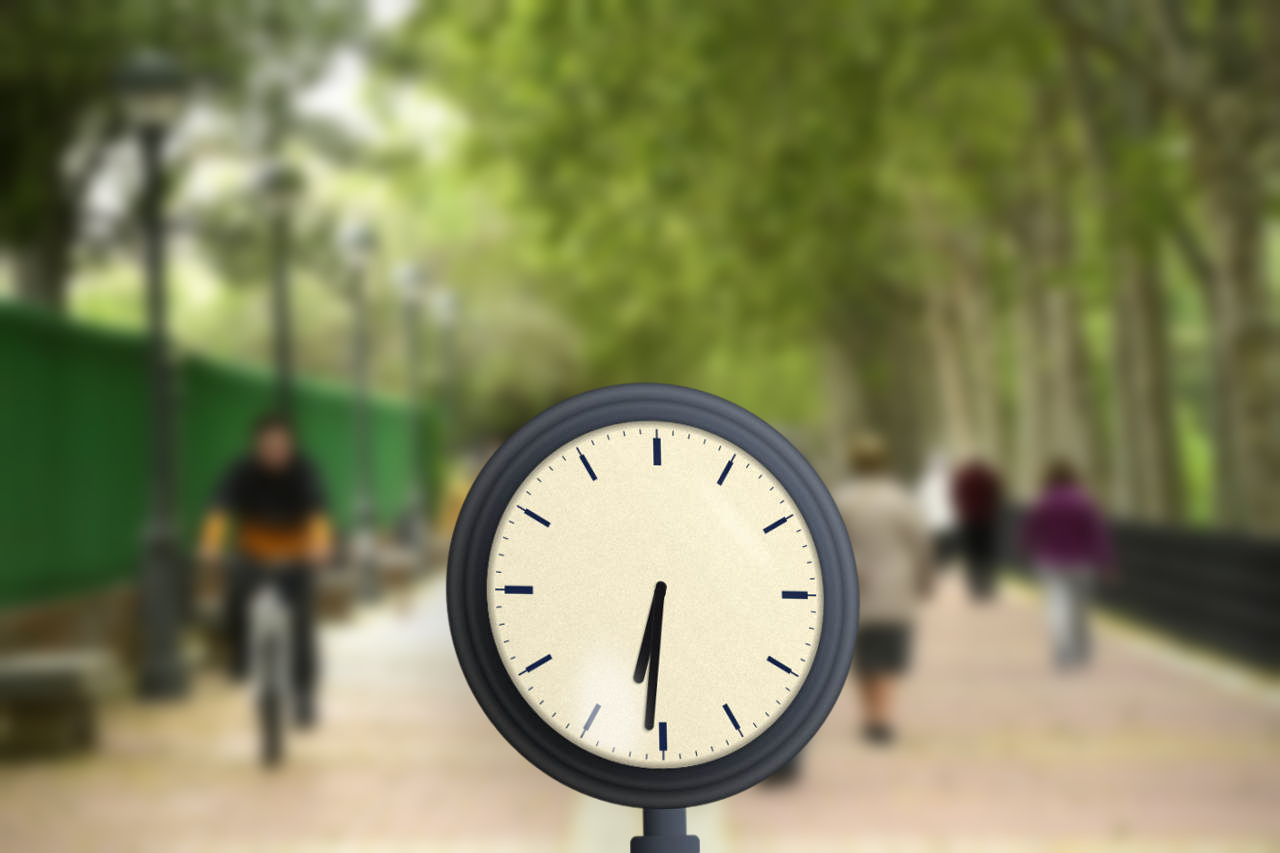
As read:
6.31
